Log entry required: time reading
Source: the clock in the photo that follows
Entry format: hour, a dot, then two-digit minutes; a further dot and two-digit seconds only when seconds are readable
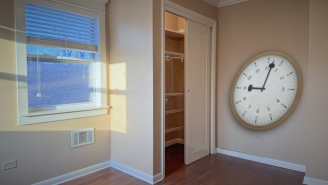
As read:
9.02
